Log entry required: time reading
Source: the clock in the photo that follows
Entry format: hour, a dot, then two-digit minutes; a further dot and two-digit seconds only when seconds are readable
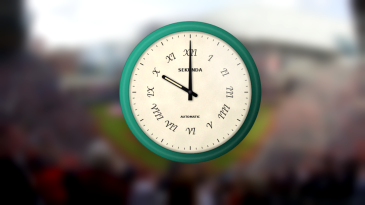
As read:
10.00
